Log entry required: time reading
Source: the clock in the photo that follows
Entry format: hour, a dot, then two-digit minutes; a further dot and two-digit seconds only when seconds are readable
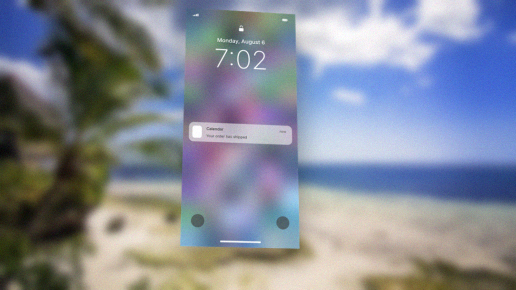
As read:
7.02
